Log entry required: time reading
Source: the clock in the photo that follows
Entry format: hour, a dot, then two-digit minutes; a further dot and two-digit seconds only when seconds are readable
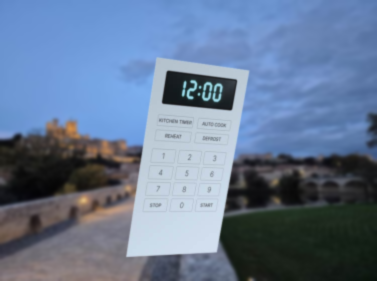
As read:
12.00
